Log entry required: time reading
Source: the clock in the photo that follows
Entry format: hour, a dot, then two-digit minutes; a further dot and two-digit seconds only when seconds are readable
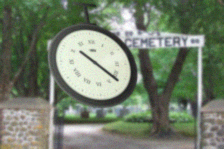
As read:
10.22
